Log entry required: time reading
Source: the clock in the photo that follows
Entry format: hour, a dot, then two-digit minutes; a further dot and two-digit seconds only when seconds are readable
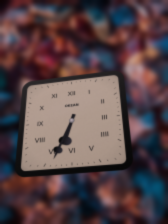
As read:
6.34
